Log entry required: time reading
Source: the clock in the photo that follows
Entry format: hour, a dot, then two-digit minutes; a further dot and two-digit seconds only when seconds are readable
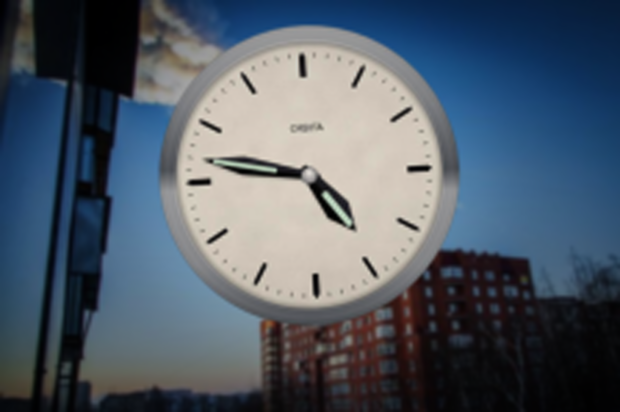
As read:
4.47
